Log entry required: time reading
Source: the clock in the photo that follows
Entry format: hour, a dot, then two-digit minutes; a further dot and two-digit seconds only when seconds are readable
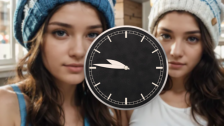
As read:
9.46
